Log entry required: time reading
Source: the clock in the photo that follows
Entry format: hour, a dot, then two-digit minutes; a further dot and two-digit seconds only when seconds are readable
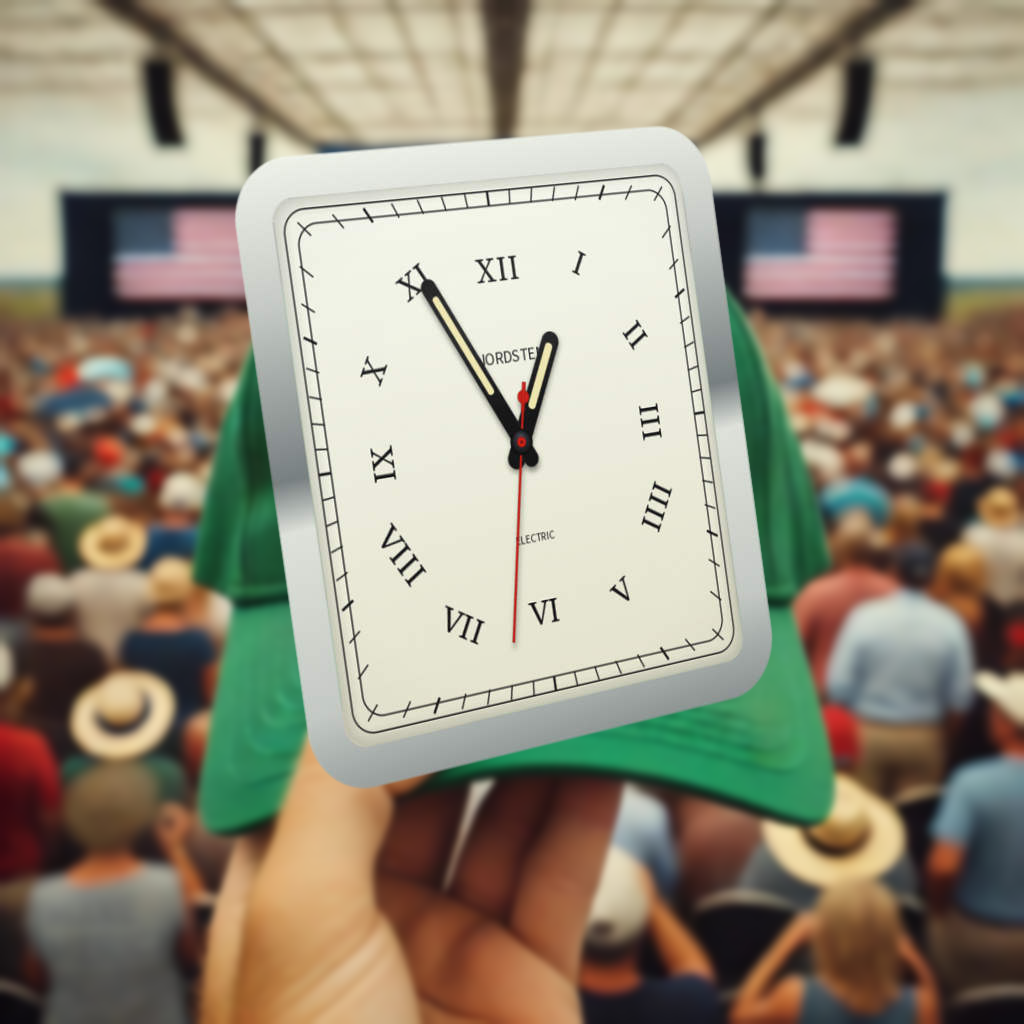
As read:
12.55.32
